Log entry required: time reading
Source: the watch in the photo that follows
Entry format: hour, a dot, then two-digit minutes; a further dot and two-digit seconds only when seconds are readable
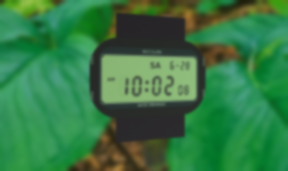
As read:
10.02
